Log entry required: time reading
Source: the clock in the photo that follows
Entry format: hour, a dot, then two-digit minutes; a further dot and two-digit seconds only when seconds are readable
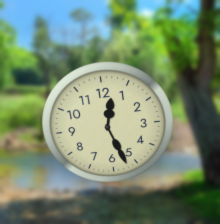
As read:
12.27
